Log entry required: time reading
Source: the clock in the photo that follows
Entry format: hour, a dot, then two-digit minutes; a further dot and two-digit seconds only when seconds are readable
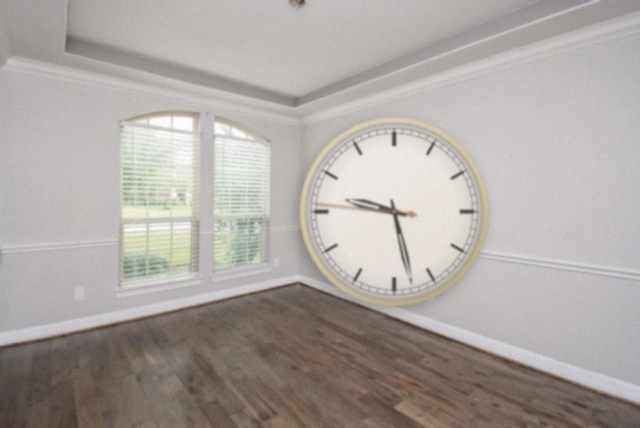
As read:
9.27.46
